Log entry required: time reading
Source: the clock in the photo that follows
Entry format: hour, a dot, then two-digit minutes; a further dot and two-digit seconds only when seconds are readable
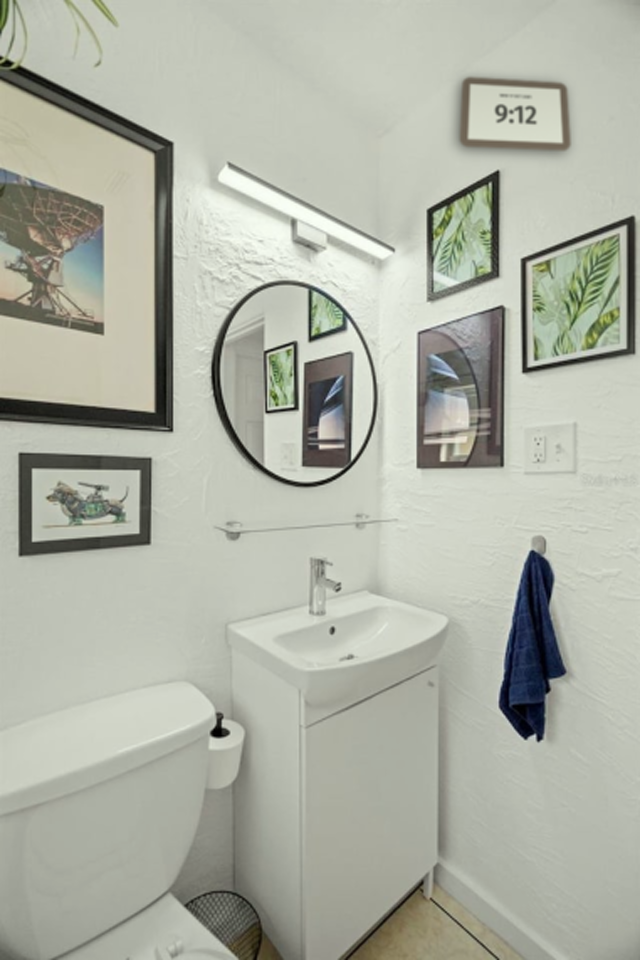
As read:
9.12
